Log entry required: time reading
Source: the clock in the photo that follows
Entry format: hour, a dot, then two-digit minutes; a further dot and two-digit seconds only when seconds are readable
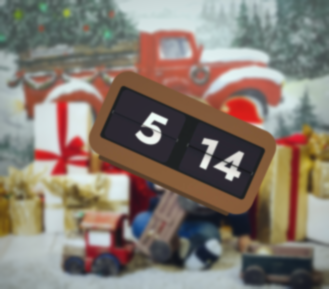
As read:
5.14
